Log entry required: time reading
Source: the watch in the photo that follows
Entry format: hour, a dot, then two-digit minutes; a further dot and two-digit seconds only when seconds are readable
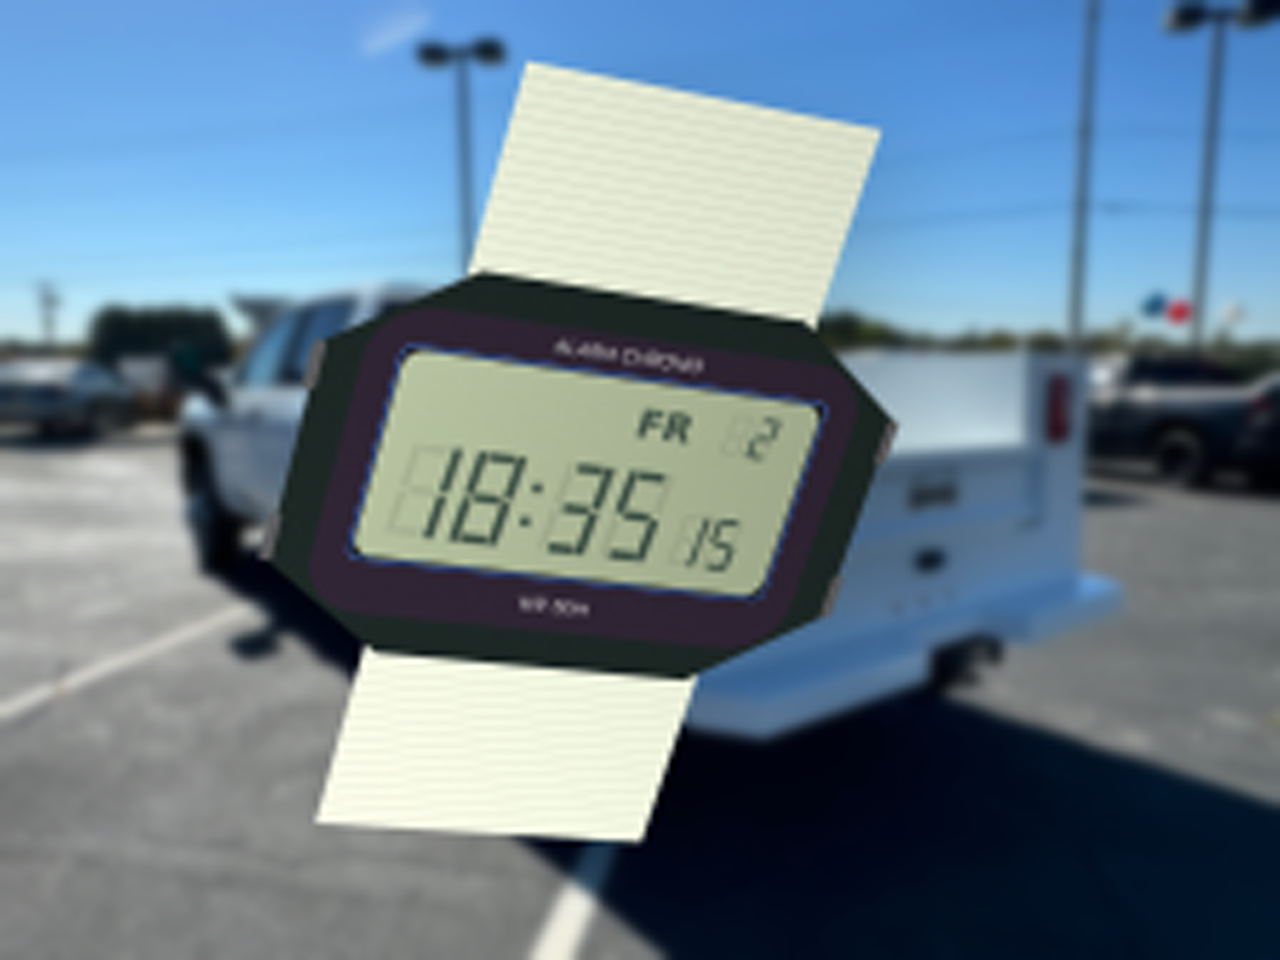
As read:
18.35.15
